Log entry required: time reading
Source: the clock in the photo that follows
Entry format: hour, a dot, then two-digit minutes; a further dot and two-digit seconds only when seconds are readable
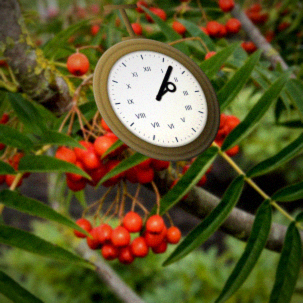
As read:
2.07
